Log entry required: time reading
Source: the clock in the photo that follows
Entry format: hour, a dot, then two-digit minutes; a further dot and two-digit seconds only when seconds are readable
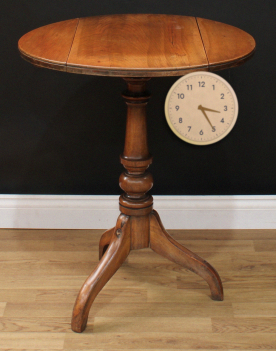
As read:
3.25
